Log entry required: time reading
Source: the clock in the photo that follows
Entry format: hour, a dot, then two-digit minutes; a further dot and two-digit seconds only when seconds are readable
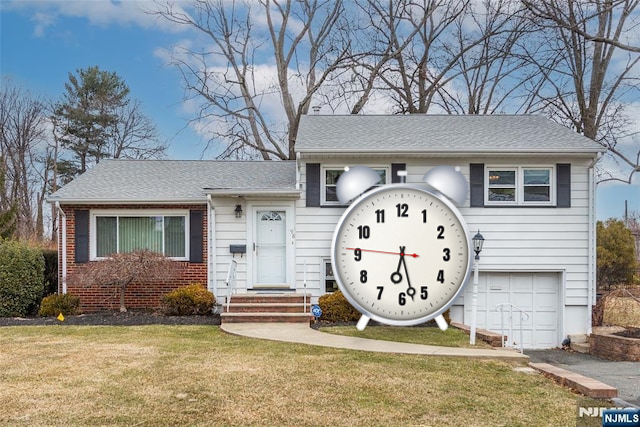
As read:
6.27.46
